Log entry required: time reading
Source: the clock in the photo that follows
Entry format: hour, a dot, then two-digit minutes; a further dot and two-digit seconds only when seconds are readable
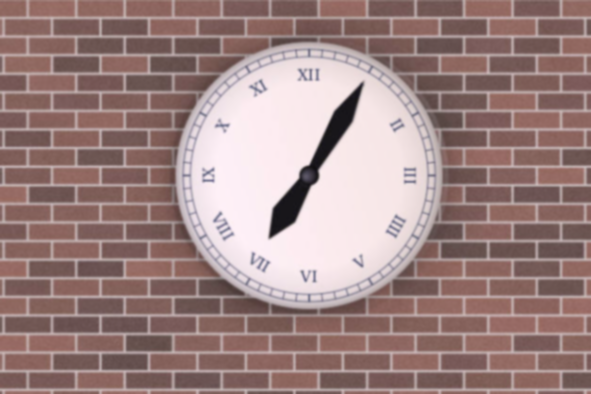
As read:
7.05
